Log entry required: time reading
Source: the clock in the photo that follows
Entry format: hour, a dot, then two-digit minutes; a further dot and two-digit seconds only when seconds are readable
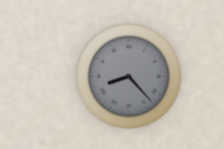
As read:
8.23
